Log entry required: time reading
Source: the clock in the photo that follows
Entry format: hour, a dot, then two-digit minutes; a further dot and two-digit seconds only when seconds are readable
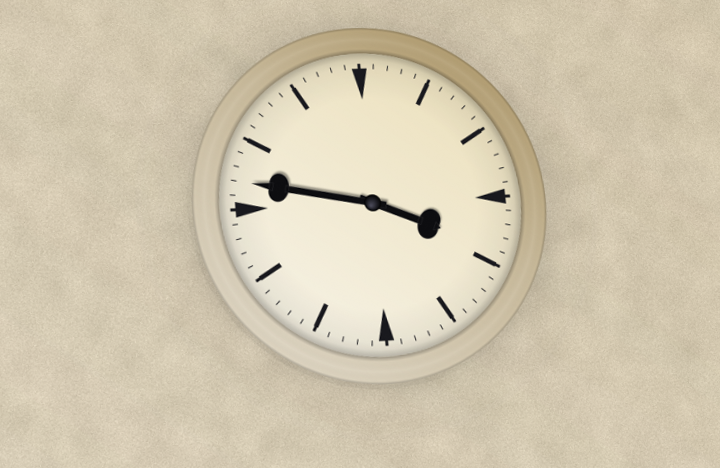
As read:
3.47
